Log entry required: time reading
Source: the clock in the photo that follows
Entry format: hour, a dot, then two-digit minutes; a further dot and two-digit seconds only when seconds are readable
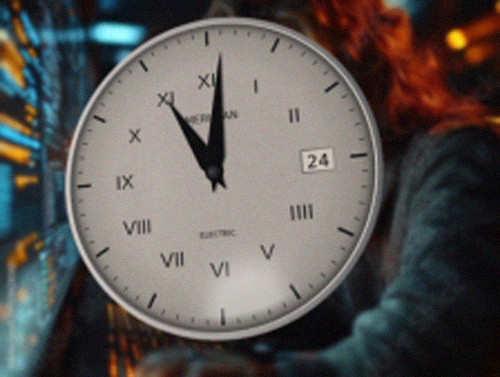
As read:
11.01
